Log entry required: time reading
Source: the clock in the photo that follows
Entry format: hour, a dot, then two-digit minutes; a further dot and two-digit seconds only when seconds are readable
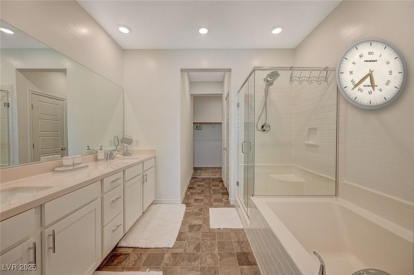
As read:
5.38
